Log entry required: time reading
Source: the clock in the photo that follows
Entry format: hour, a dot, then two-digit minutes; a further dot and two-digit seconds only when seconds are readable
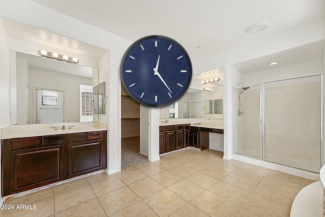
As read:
12.24
